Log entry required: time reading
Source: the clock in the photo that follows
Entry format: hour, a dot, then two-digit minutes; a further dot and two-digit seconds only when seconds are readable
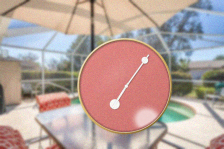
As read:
7.06
